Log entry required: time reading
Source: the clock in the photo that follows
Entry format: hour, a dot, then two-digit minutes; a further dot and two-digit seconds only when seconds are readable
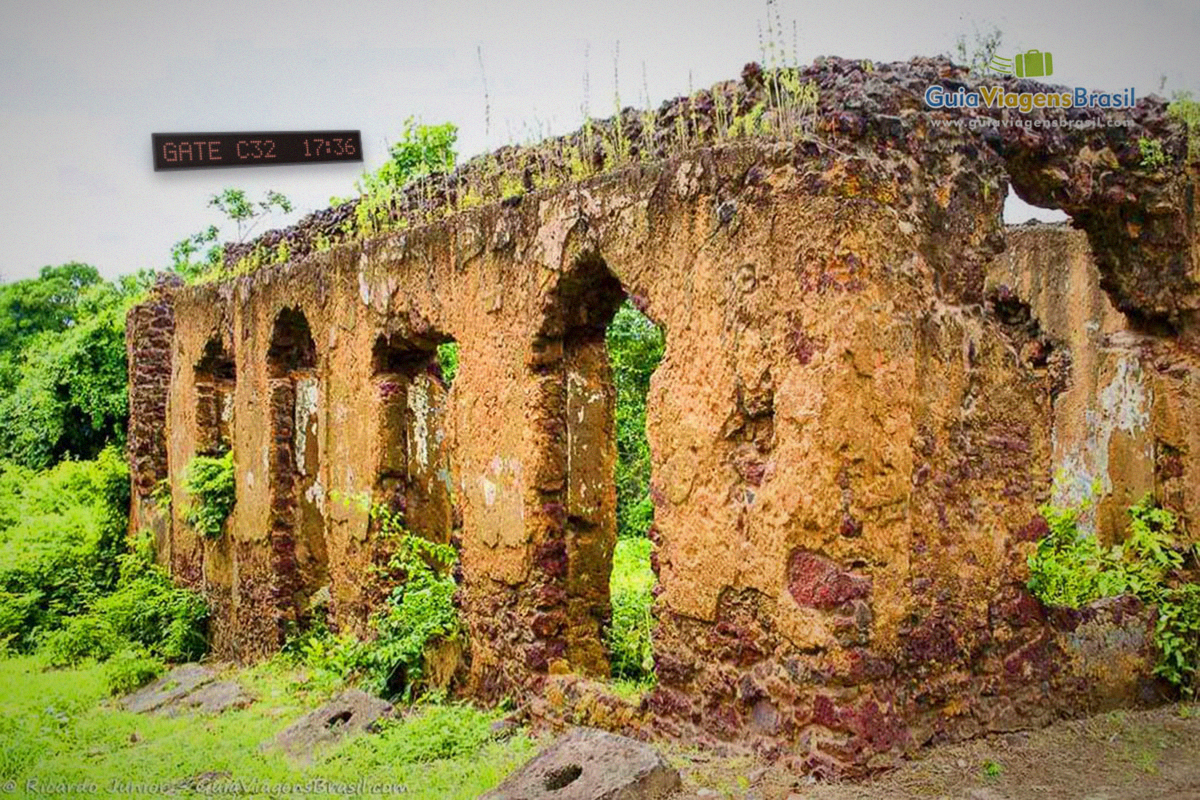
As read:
17.36
